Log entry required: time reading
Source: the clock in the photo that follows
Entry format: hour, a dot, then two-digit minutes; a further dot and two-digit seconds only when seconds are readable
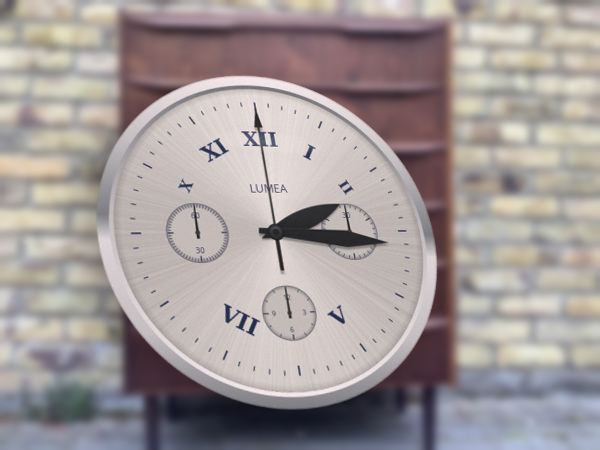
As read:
2.16
